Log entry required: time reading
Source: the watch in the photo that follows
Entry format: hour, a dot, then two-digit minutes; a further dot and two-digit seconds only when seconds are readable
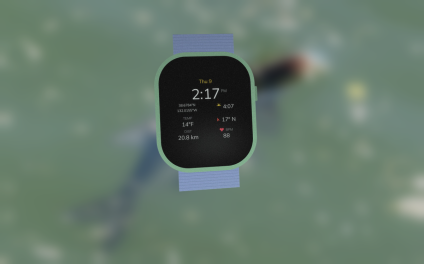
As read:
2.17
